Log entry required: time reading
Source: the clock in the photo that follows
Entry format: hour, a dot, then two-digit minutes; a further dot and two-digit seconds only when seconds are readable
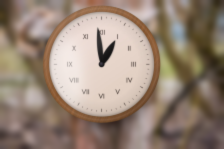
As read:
12.59
